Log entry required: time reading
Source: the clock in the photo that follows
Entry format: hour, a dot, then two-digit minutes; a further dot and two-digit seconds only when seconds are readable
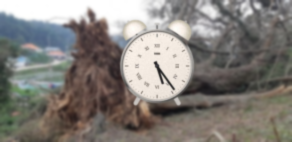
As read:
5.24
